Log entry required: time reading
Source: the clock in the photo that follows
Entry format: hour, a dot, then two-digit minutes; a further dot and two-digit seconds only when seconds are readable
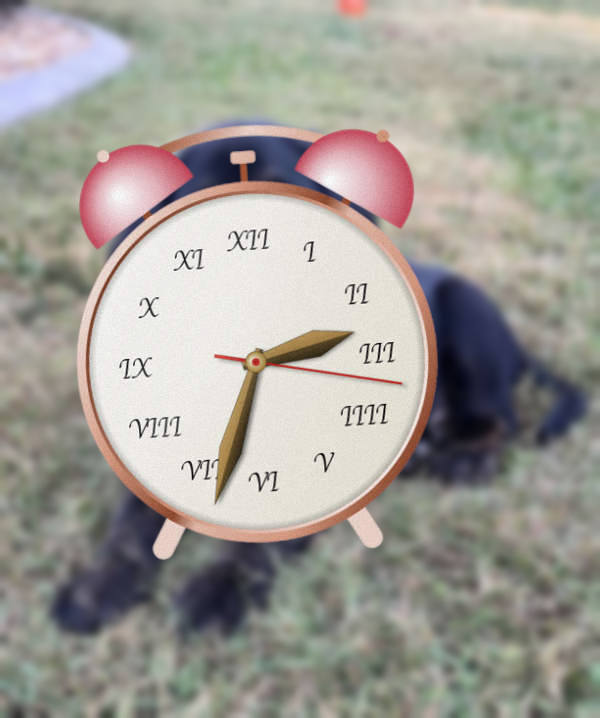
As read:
2.33.17
